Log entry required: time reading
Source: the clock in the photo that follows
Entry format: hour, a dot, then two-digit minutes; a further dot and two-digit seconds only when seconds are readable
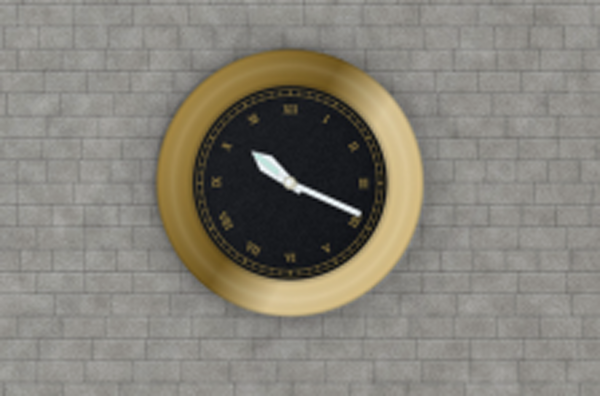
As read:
10.19
